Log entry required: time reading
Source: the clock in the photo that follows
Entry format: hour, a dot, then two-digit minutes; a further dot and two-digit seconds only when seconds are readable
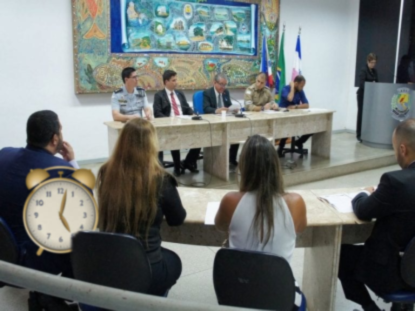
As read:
5.02
